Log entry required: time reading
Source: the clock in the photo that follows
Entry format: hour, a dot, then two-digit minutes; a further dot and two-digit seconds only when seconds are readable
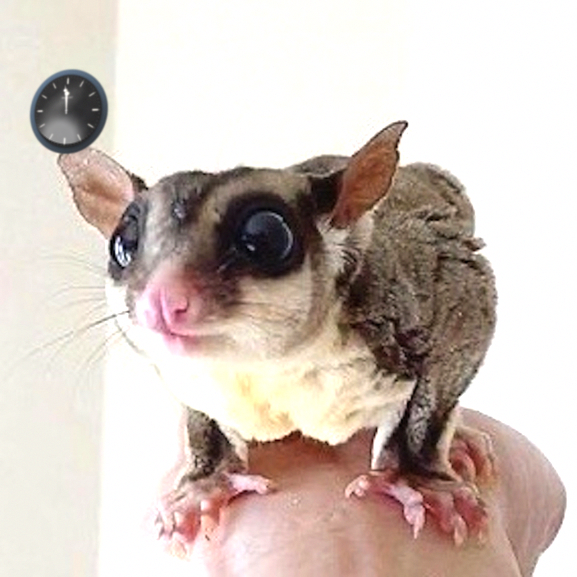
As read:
11.59
